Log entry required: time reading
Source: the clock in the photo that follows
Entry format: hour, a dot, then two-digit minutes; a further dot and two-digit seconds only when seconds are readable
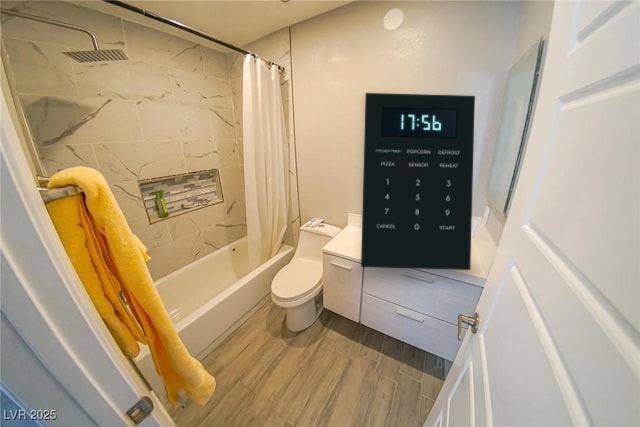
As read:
17.56
